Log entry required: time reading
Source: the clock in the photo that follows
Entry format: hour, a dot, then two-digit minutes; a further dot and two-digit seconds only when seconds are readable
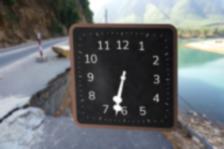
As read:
6.32
